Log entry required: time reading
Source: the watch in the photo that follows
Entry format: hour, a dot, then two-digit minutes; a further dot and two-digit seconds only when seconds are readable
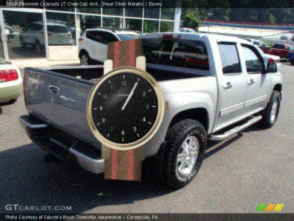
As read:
1.05
